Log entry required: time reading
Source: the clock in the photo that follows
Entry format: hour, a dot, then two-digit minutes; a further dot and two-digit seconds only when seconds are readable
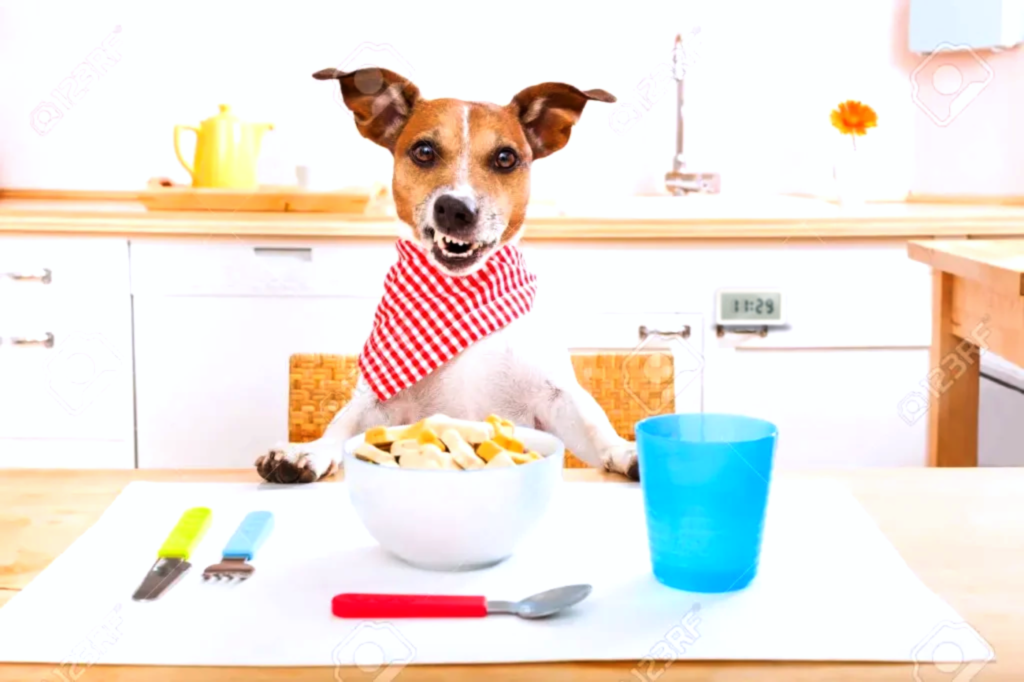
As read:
11.29
